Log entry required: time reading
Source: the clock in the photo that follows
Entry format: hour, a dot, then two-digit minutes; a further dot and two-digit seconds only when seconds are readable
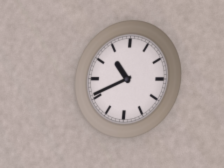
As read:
10.41
